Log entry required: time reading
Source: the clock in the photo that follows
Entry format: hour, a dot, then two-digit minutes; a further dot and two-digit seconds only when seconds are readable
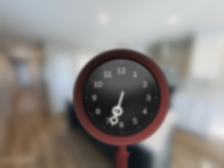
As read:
6.33
